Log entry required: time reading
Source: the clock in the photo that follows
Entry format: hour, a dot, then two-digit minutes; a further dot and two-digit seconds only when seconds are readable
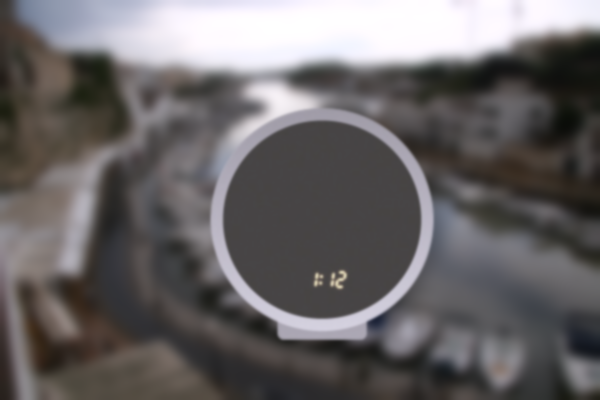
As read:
1.12
